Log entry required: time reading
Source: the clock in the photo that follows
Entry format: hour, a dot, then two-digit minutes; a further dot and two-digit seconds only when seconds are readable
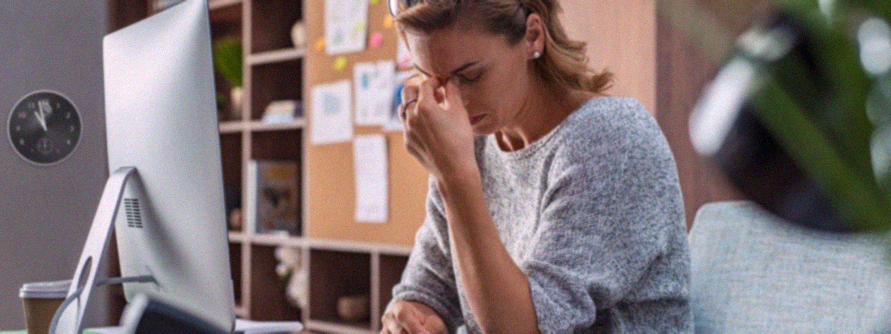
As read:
10.58
